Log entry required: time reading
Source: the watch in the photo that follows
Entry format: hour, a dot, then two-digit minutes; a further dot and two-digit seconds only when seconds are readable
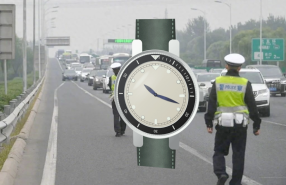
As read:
10.18
